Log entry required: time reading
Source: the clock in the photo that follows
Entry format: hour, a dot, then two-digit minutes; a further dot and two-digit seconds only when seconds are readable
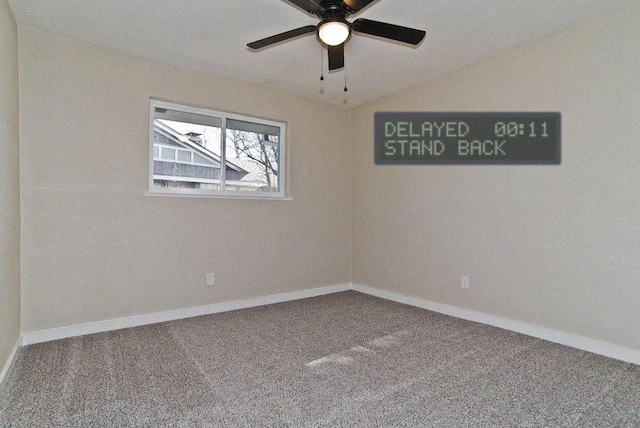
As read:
0.11
